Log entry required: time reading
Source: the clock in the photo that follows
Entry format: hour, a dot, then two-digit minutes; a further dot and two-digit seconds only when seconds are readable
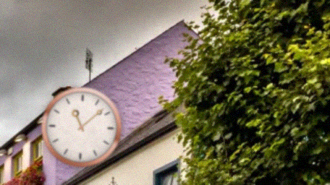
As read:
11.08
